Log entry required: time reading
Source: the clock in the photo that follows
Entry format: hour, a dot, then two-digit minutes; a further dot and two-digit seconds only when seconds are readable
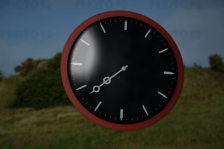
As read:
7.38
